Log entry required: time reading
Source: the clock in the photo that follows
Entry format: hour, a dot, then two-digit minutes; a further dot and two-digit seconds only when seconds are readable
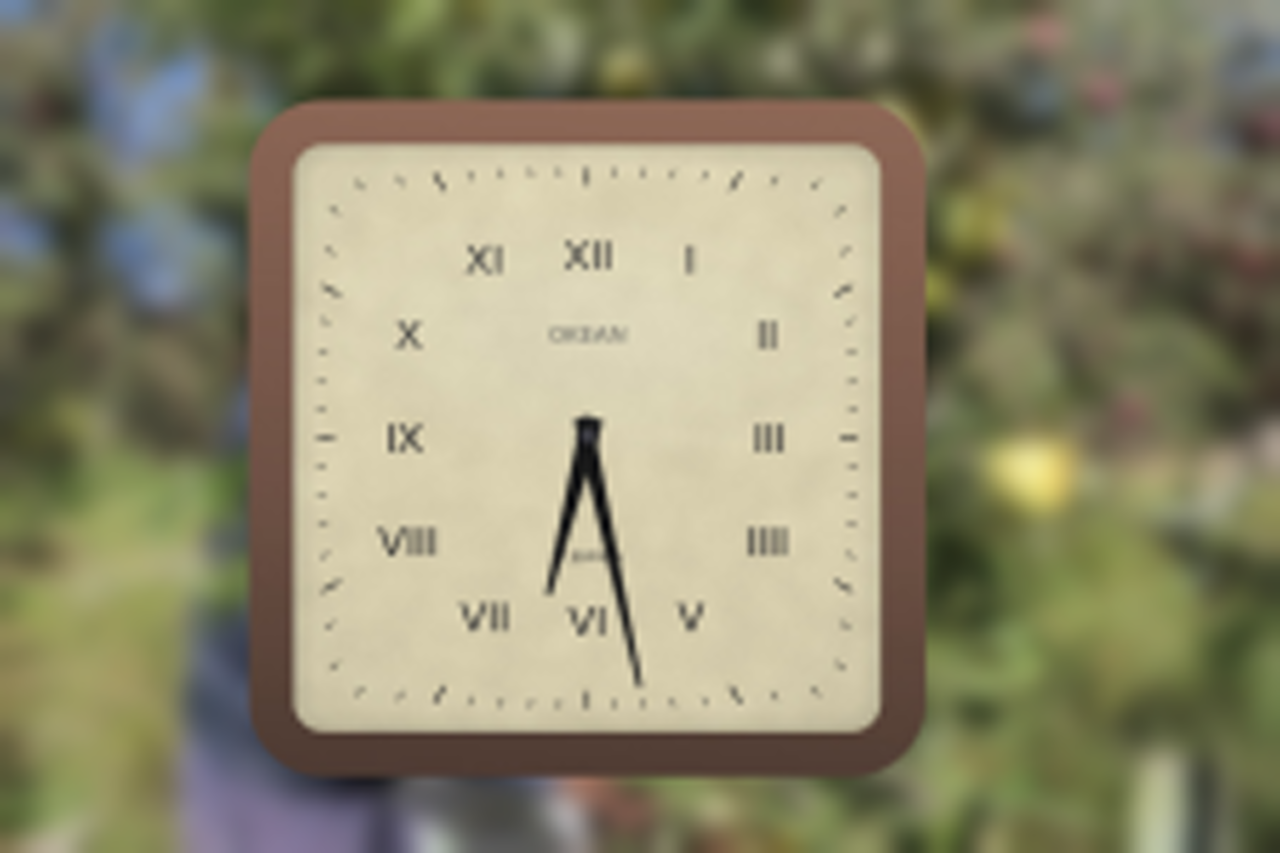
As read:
6.28
